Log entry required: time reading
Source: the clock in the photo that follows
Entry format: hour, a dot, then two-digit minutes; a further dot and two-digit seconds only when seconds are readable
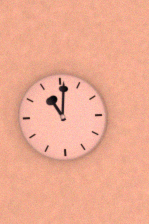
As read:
11.01
